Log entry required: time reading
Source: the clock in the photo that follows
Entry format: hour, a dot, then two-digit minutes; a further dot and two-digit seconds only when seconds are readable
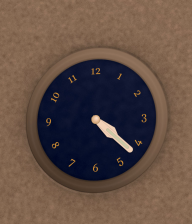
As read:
4.22
